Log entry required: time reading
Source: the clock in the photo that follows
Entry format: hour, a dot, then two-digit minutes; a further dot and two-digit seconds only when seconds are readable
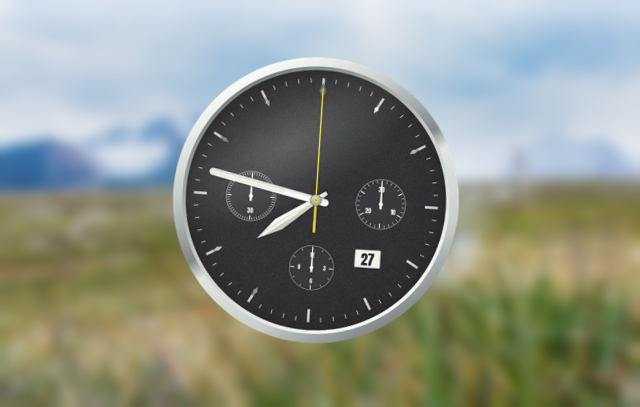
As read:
7.47
